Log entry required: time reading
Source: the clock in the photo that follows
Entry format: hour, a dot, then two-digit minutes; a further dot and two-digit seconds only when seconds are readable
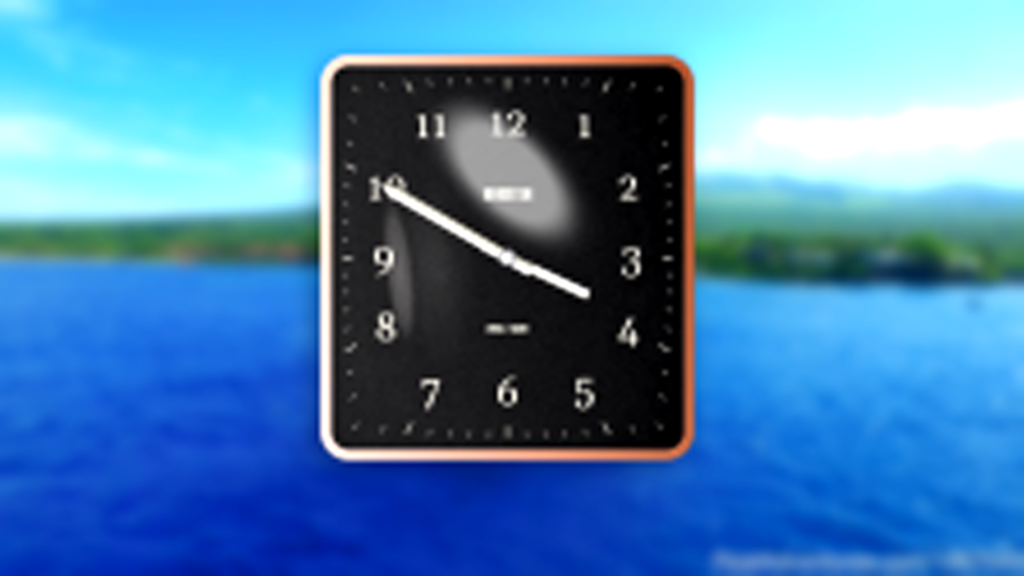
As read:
3.50
